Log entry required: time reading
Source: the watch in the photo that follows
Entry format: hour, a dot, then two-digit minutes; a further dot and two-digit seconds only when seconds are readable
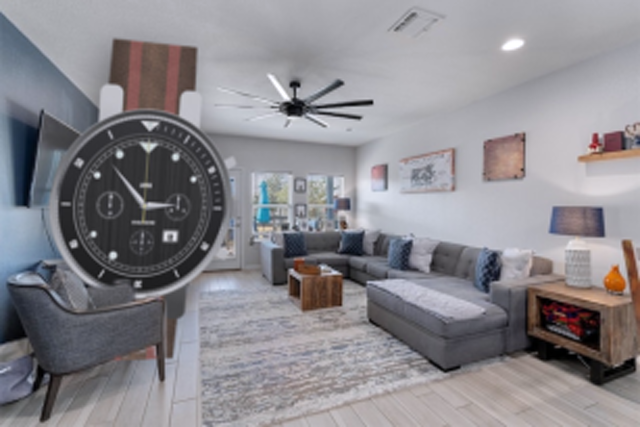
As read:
2.53
